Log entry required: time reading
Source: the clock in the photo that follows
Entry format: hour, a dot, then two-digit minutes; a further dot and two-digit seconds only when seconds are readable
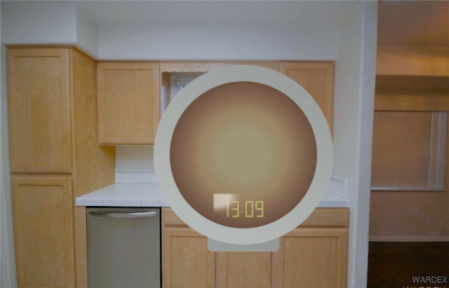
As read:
13.09
